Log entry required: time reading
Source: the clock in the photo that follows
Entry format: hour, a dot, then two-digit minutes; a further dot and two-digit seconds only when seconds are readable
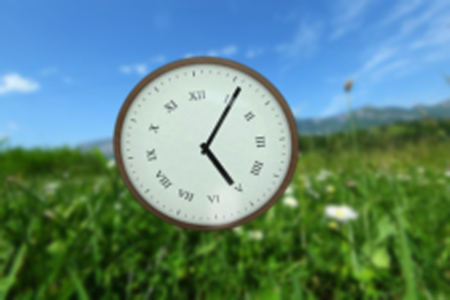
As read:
5.06
